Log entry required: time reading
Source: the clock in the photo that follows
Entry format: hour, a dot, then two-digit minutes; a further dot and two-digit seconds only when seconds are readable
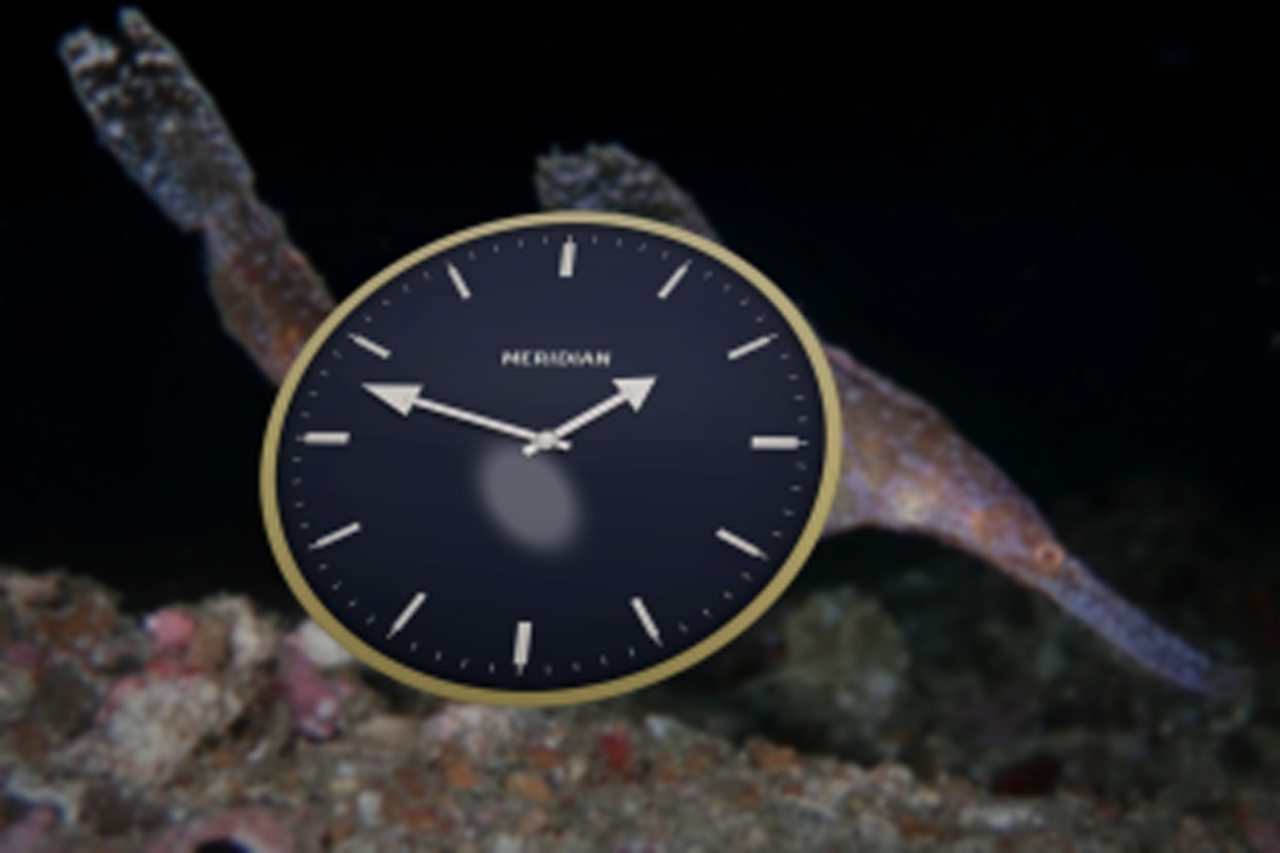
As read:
1.48
